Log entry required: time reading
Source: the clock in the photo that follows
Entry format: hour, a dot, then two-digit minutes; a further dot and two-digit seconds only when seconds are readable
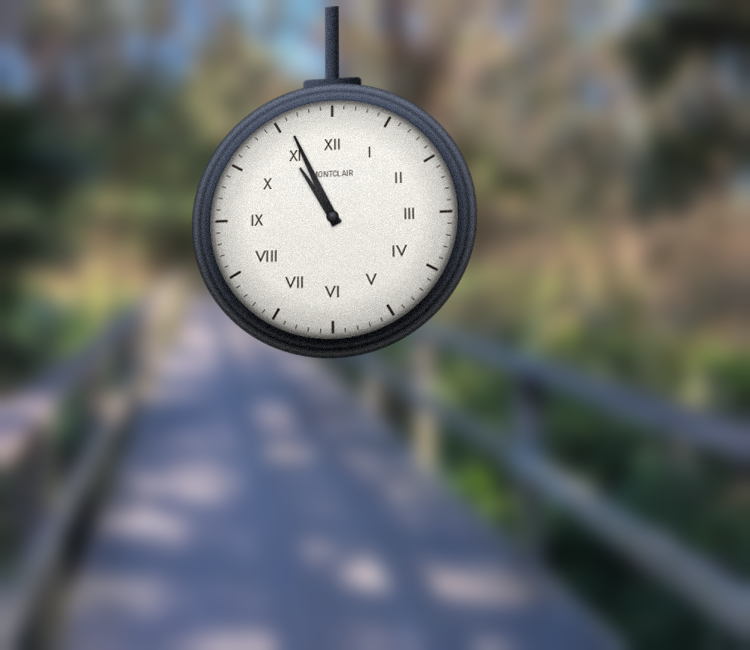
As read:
10.56
